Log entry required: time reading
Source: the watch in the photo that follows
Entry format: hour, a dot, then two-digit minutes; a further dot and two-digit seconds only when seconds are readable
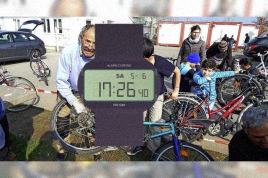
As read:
17.26.40
